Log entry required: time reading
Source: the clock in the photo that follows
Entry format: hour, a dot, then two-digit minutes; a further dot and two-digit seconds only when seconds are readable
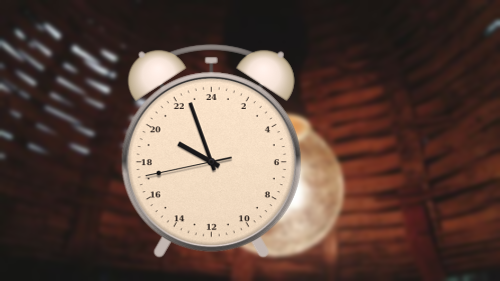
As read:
19.56.43
